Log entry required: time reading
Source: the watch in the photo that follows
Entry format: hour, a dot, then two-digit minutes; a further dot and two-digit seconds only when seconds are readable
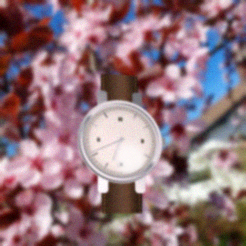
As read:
6.41
